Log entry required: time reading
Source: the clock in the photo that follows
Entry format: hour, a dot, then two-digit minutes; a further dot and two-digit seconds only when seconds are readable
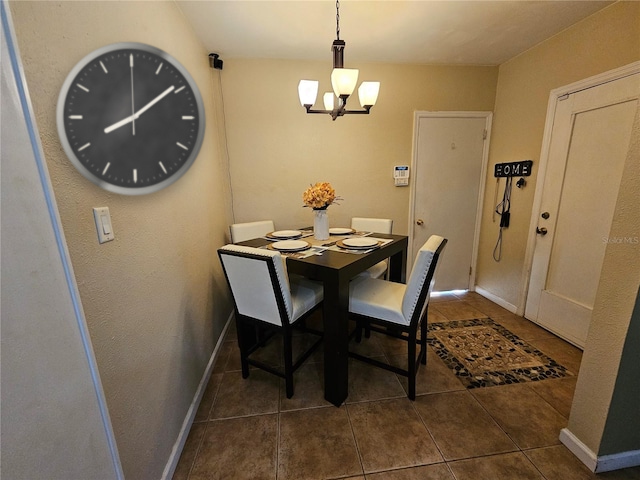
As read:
8.09.00
